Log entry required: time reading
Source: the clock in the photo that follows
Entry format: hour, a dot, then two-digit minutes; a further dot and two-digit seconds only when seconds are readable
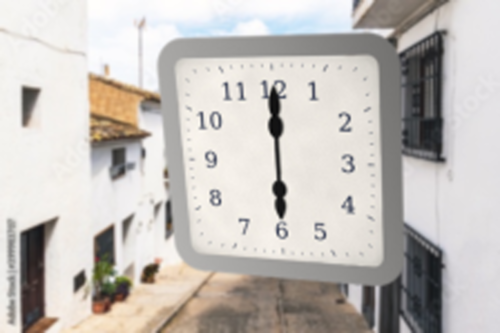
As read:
6.00
